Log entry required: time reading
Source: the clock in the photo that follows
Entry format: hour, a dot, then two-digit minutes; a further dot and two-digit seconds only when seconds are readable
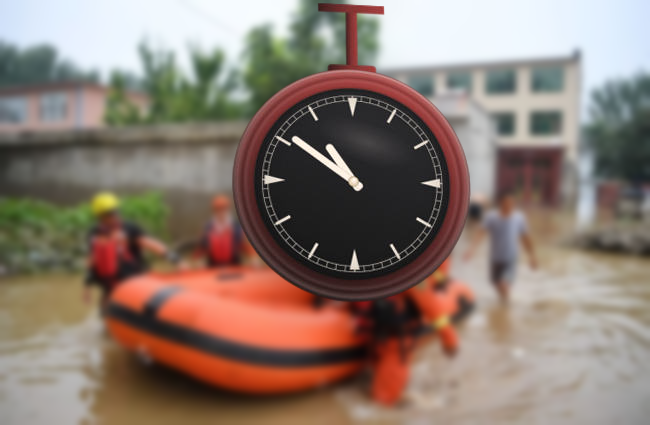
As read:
10.51
